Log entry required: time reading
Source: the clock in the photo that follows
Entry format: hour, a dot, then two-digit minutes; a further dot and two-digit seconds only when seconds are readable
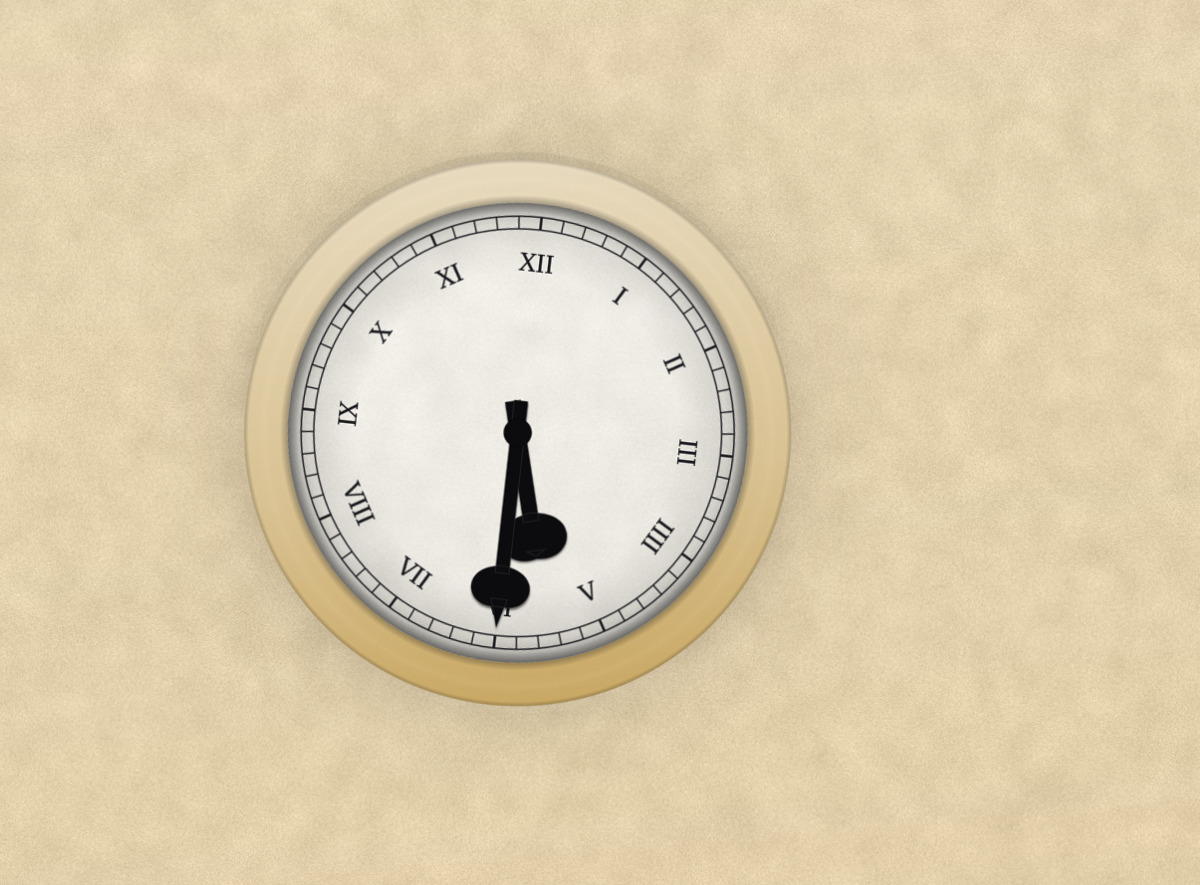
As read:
5.30
